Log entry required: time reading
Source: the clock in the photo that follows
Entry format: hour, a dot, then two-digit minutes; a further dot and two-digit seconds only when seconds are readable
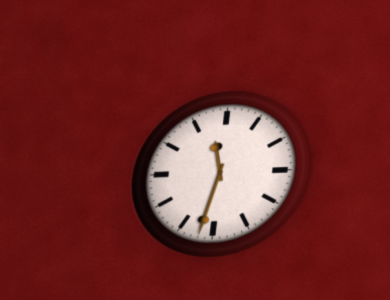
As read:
11.32
